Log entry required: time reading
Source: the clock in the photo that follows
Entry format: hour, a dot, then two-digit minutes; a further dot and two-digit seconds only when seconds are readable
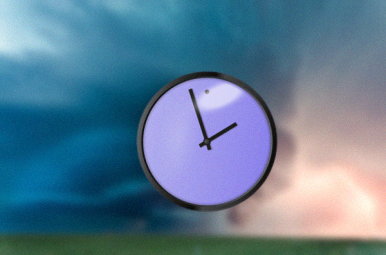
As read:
1.57
